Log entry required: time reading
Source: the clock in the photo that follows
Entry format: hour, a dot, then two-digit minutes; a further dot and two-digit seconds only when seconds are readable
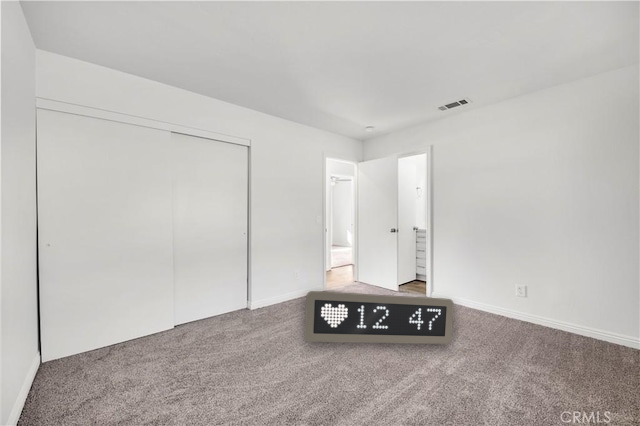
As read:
12.47
